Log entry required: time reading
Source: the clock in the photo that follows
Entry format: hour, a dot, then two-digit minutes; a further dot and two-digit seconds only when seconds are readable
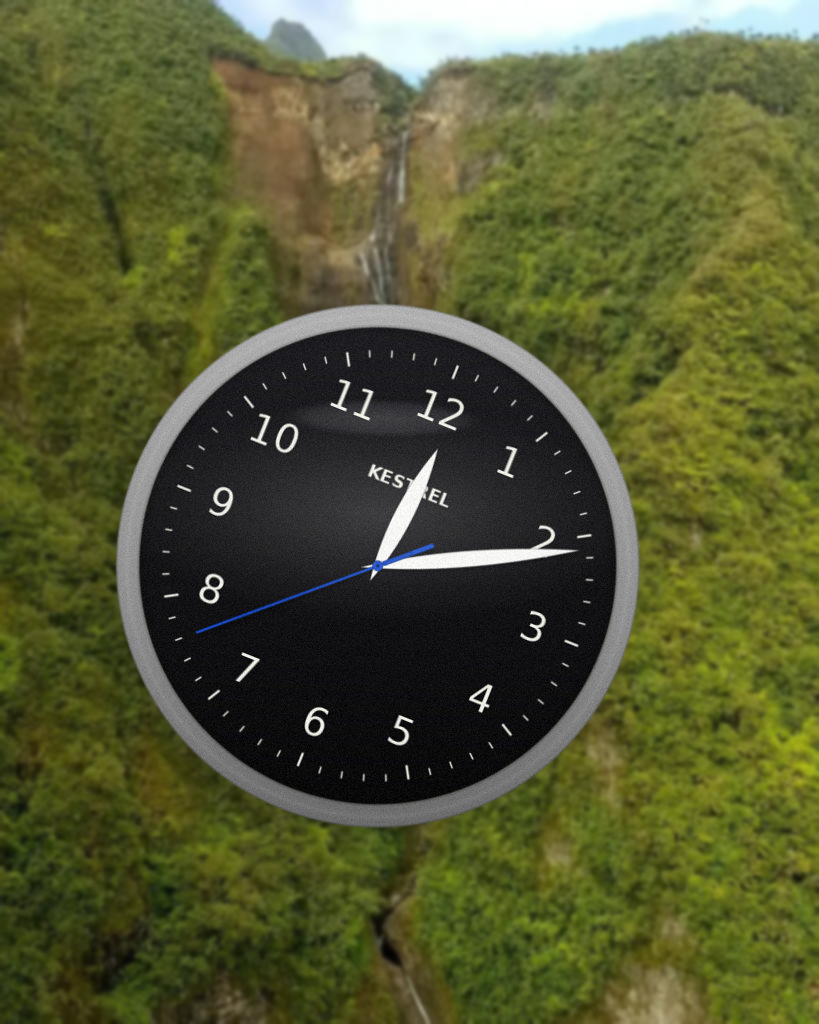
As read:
12.10.38
